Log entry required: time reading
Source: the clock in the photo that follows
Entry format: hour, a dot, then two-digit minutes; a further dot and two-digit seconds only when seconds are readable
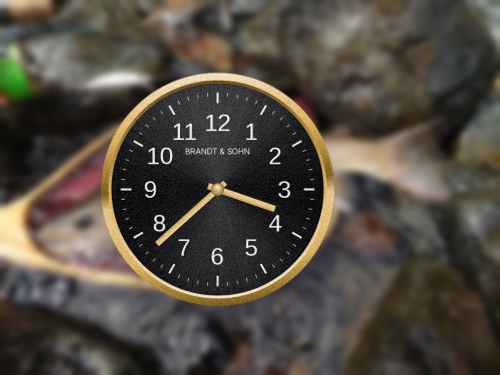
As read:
3.38
